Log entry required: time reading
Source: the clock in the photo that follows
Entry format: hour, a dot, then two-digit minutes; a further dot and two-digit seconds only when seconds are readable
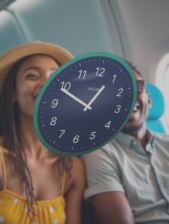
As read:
12.49
